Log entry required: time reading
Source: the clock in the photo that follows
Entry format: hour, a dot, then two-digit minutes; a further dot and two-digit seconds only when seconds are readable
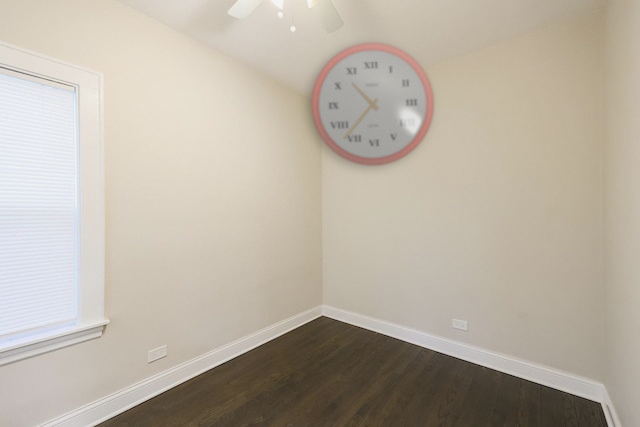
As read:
10.37
